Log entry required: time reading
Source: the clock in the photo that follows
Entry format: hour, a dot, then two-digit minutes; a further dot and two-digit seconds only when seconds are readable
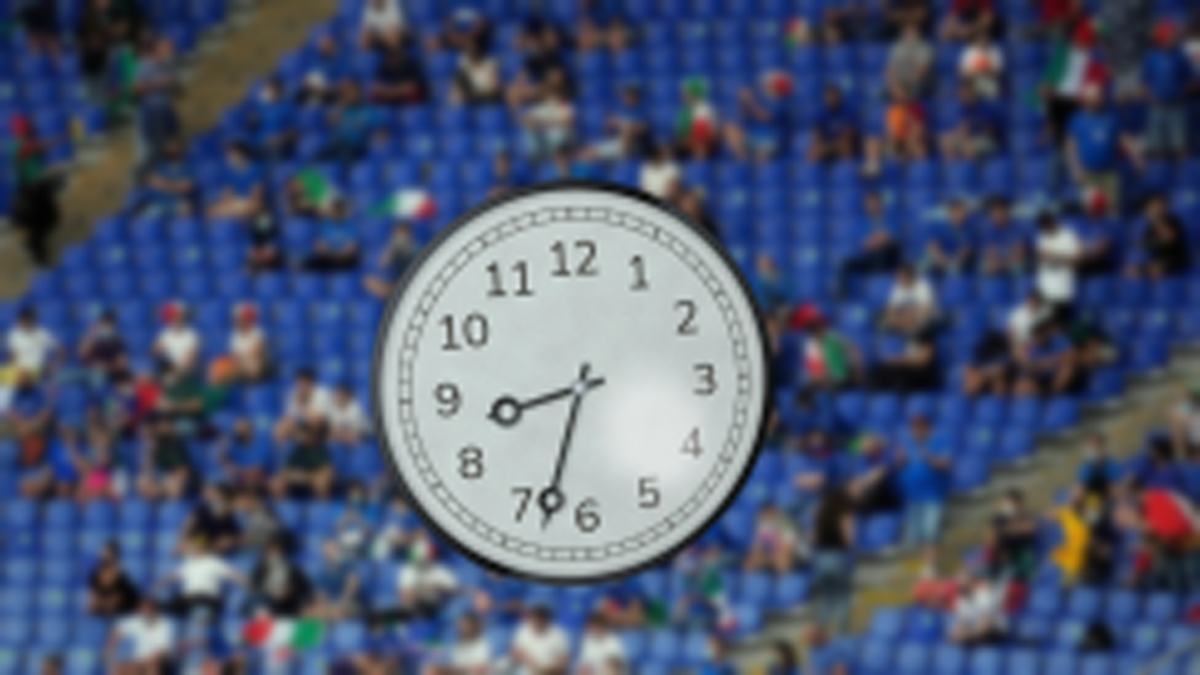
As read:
8.33
